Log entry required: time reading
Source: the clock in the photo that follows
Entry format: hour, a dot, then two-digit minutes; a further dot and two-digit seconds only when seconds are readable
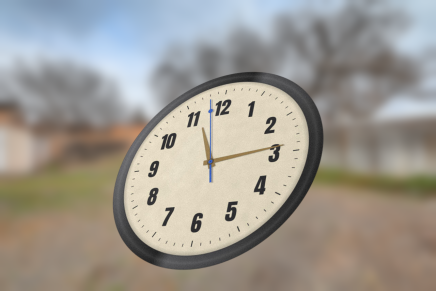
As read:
11.13.58
